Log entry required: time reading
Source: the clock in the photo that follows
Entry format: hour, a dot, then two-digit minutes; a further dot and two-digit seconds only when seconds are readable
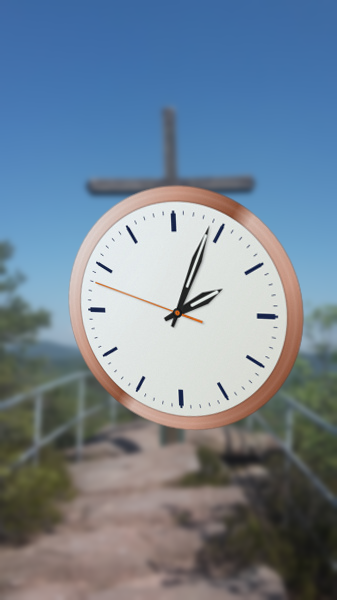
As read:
2.03.48
